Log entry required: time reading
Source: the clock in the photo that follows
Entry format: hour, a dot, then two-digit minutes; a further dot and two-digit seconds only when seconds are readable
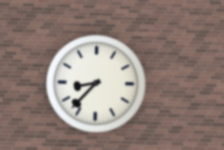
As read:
8.37
